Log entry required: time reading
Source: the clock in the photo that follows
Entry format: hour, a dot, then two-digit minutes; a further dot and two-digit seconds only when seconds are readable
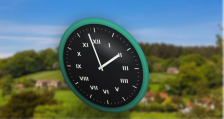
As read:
1.58
